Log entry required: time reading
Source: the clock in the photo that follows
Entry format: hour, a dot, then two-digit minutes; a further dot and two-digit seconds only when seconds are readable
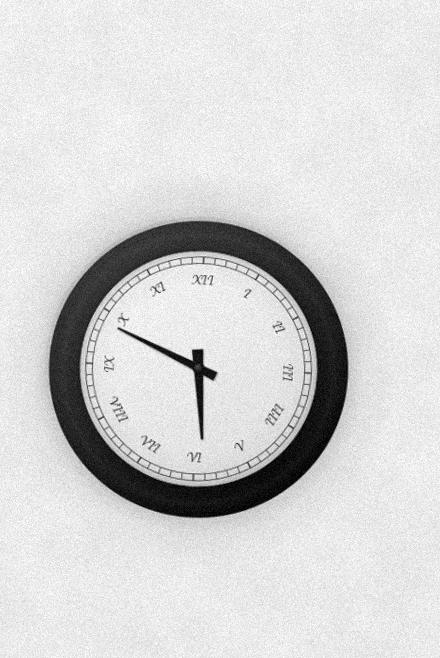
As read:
5.49
